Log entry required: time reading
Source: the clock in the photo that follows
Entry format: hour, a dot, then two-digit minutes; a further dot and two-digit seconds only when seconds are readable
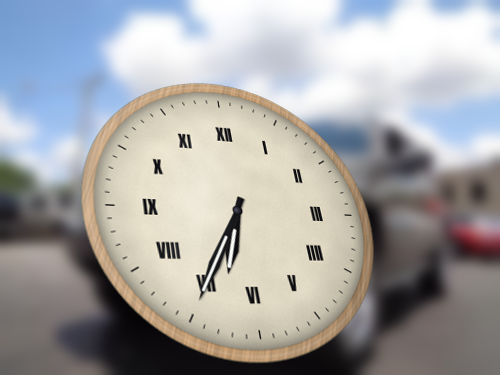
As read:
6.35
